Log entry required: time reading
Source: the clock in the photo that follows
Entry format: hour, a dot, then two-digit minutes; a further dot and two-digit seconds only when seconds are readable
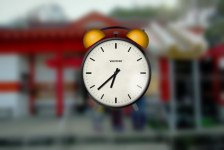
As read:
6.38
